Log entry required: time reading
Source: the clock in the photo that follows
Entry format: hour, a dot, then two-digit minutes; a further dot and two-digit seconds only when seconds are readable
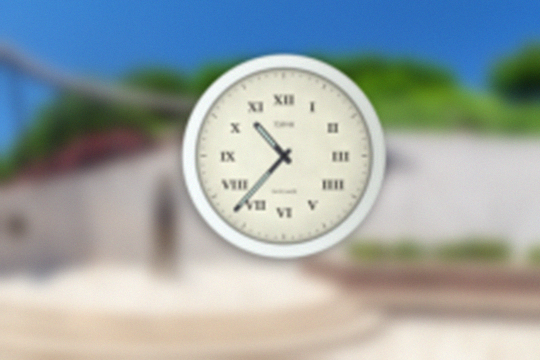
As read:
10.37
